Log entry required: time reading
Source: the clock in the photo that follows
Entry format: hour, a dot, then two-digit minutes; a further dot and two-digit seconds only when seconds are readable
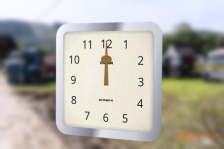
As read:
12.00
